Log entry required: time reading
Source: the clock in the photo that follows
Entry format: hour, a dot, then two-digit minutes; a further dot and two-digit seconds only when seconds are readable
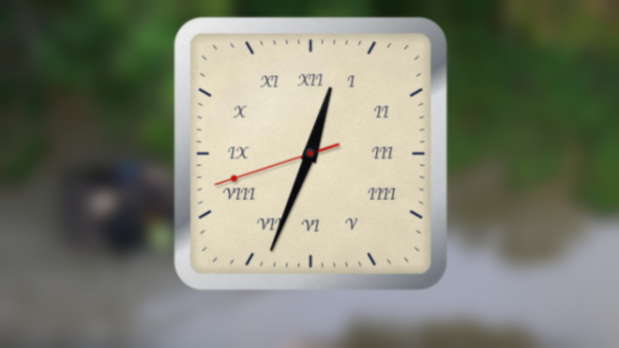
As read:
12.33.42
